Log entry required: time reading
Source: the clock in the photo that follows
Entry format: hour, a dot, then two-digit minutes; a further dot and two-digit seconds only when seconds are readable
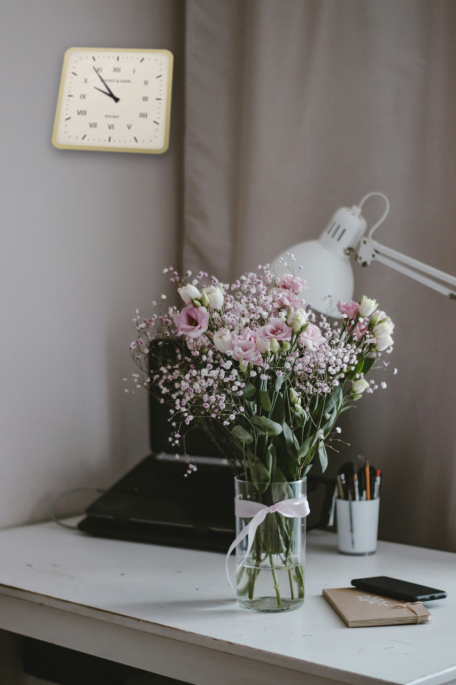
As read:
9.54
